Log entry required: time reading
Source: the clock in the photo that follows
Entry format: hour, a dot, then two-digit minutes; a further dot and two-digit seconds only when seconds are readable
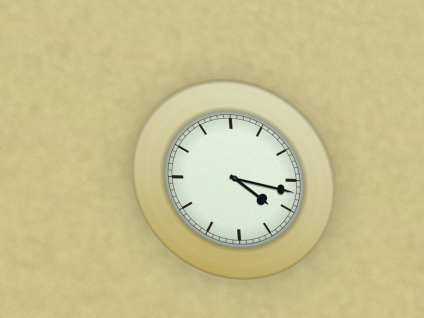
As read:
4.17
